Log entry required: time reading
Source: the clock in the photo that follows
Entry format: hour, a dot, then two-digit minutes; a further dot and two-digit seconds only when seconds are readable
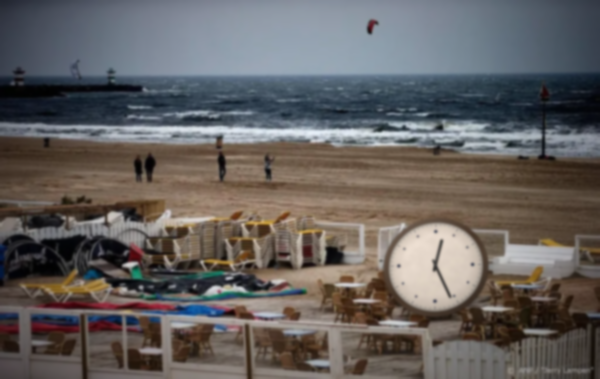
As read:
12.26
